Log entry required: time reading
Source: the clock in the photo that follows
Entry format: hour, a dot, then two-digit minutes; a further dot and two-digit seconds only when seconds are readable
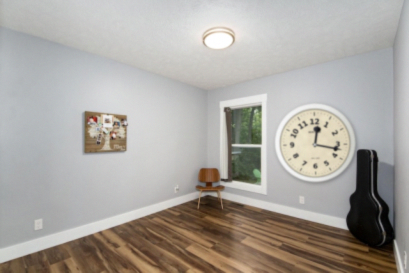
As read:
12.17
